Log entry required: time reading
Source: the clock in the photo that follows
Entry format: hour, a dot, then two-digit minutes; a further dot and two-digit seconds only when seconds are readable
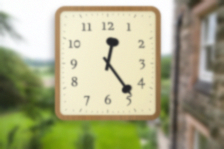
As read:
12.24
